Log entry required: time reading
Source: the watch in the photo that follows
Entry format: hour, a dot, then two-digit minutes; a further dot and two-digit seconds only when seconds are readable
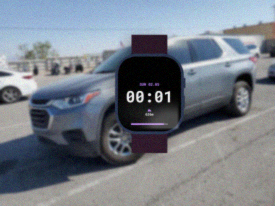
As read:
0.01
